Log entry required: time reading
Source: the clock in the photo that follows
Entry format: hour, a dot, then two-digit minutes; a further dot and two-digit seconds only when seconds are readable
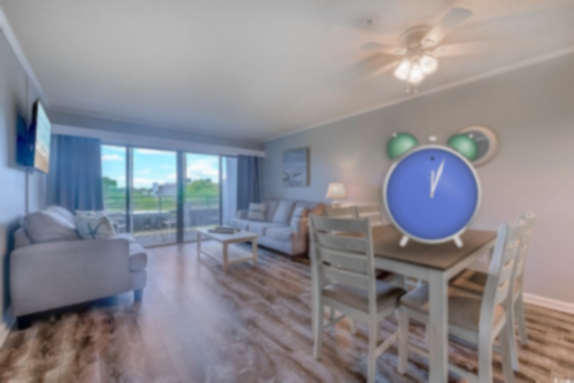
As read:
12.03
